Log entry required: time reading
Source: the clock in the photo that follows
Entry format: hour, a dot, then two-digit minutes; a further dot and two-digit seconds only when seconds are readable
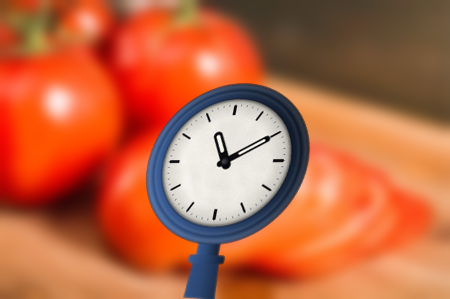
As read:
11.10
